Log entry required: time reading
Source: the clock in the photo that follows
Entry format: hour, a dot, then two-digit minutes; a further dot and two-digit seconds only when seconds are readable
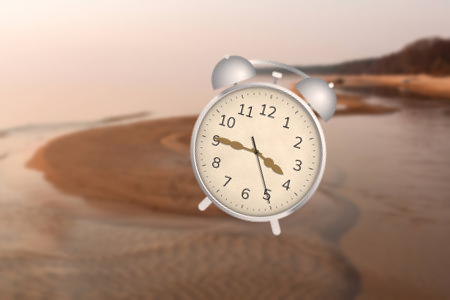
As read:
3.45.25
